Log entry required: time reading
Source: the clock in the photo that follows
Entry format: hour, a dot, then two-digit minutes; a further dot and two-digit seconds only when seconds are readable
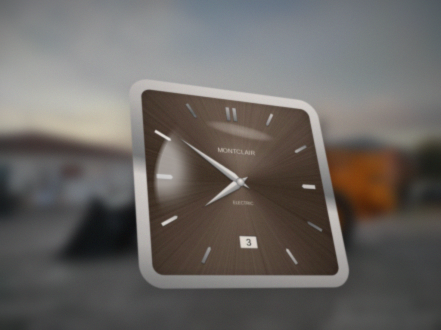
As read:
7.51
